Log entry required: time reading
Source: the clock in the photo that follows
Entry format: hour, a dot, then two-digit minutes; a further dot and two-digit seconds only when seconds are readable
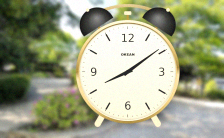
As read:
8.09
